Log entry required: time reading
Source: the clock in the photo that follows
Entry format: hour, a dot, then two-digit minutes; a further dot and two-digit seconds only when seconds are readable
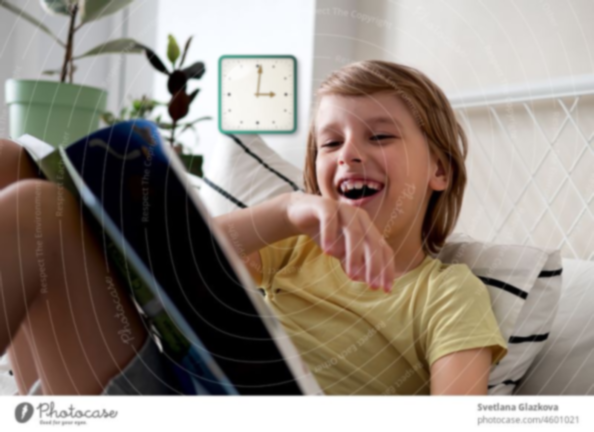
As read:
3.01
